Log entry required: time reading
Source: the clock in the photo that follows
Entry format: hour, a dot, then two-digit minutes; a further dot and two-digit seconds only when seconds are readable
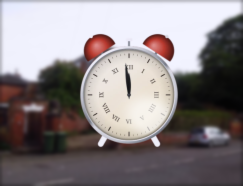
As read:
11.59
